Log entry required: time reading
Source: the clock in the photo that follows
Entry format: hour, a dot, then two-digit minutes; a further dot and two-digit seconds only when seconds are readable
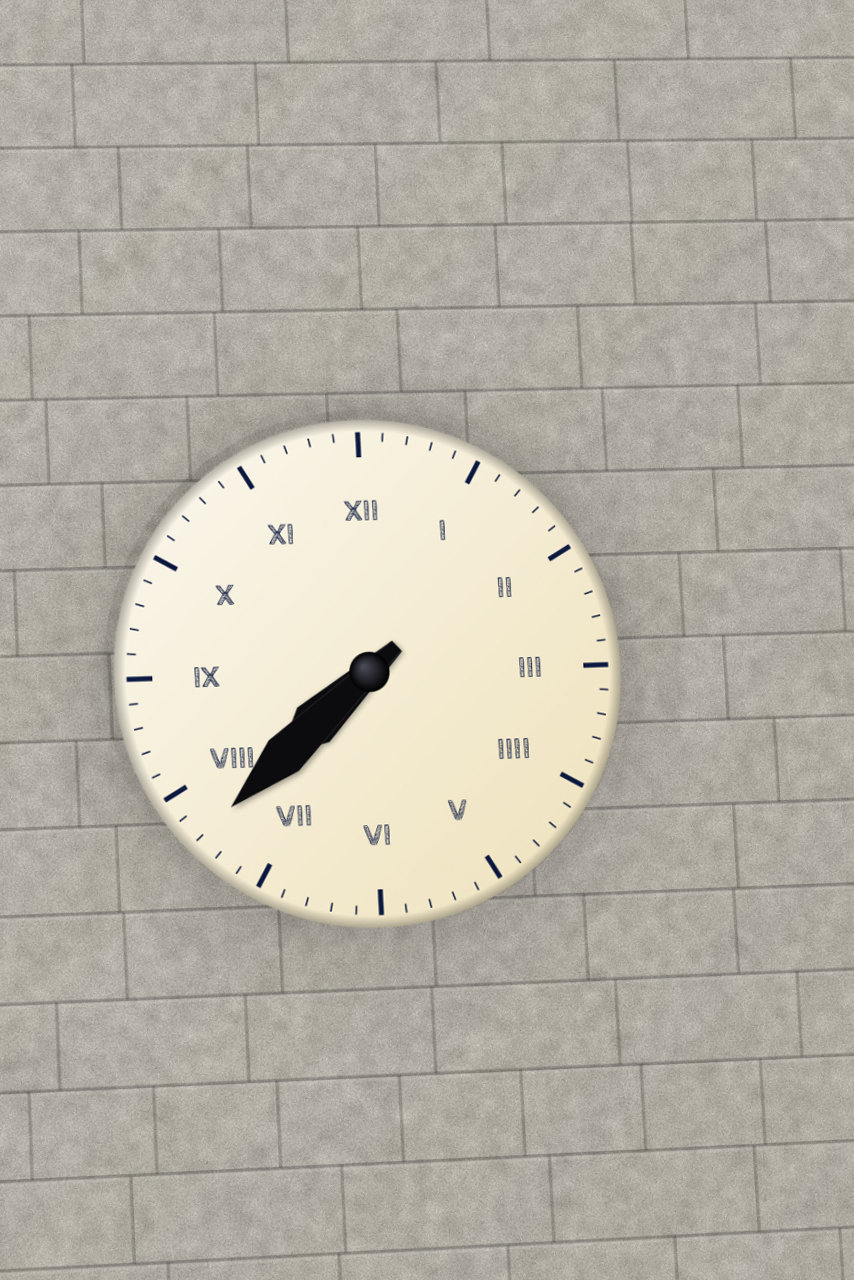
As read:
7.38
